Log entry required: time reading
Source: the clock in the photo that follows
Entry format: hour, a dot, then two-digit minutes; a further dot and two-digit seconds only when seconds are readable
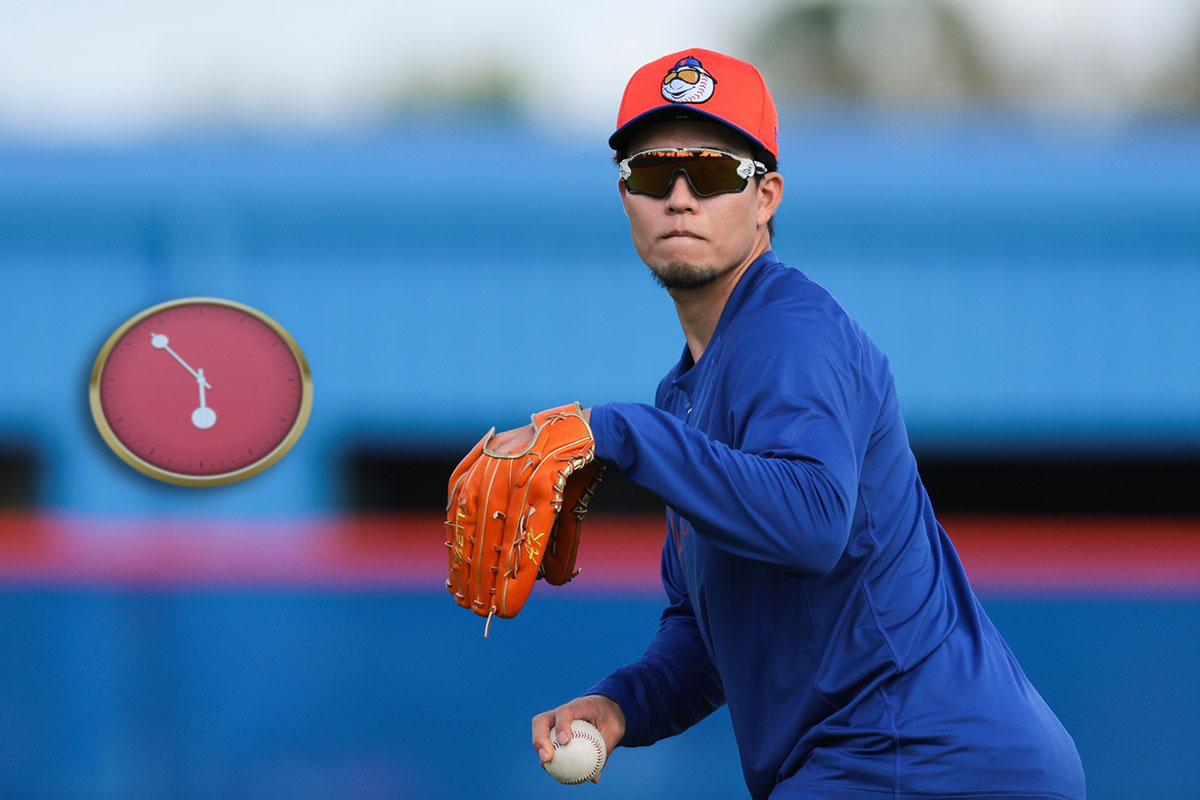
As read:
5.53
